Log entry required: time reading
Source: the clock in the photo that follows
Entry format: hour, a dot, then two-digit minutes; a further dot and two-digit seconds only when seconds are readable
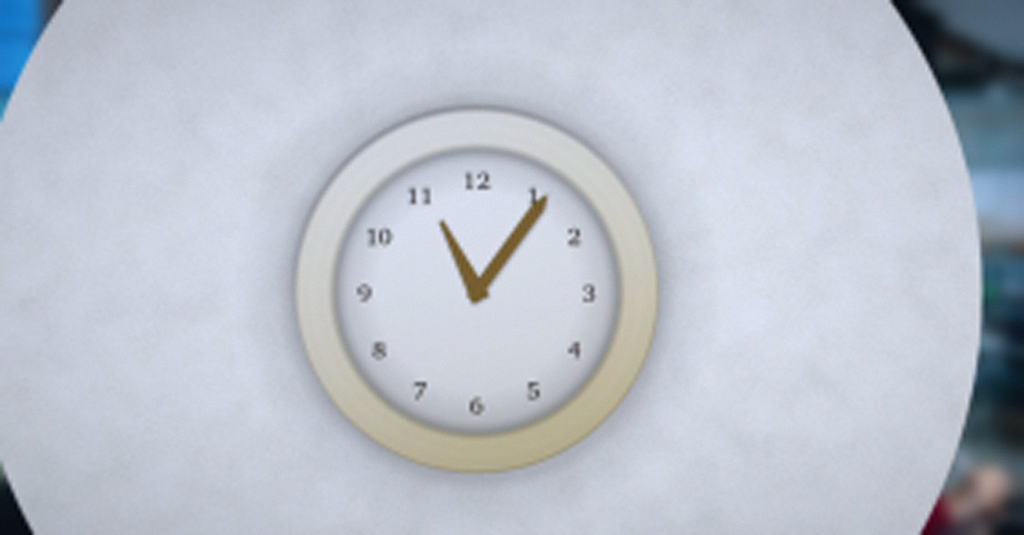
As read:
11.06
